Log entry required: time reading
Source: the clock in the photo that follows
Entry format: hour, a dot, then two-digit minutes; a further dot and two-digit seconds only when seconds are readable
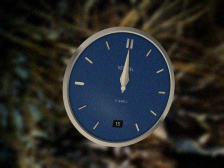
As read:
12.00
